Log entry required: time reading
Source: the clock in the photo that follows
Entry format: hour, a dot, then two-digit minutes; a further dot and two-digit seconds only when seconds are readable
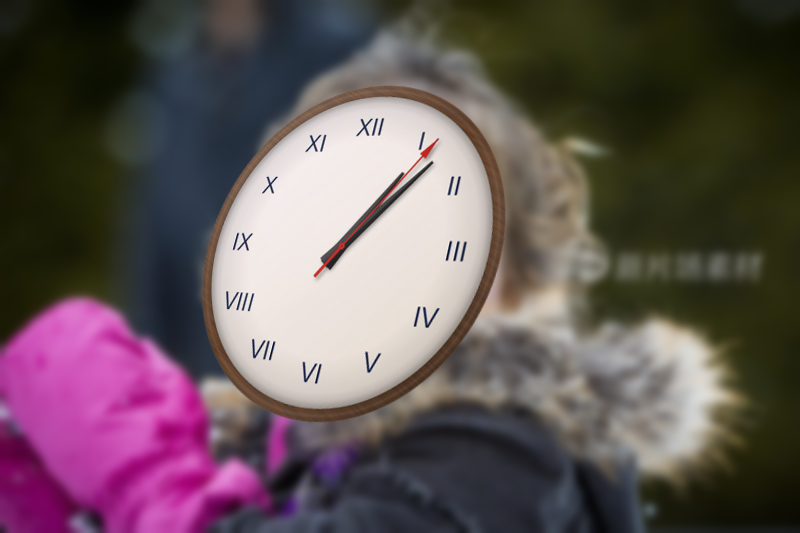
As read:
1.07.06
